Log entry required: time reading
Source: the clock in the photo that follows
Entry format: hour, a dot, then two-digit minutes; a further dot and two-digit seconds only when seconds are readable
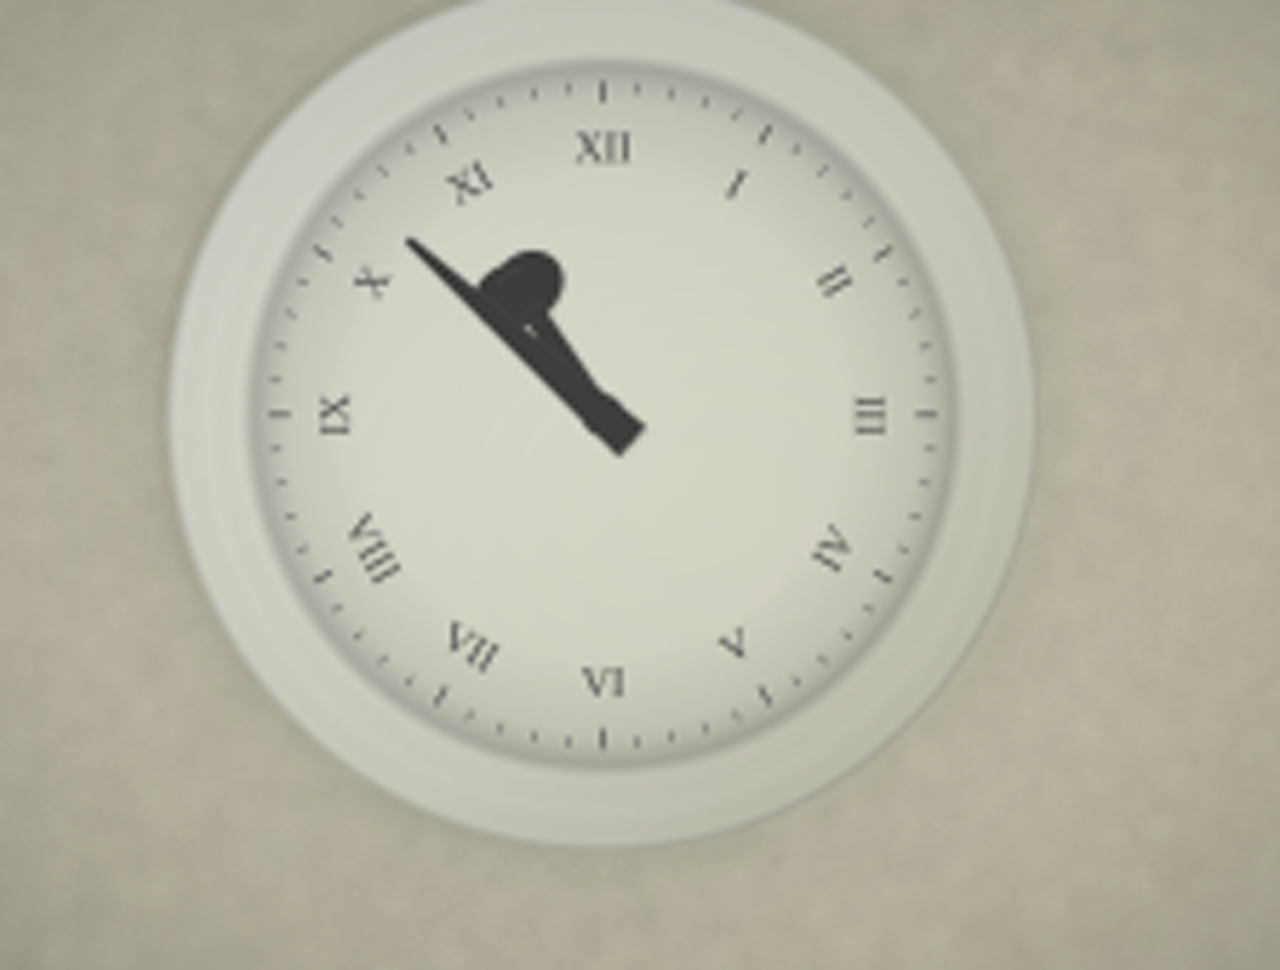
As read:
10.52
